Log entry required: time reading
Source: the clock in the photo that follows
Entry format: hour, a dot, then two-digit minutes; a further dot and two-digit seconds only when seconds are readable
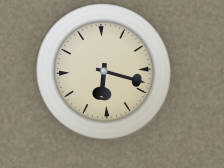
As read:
6.18
